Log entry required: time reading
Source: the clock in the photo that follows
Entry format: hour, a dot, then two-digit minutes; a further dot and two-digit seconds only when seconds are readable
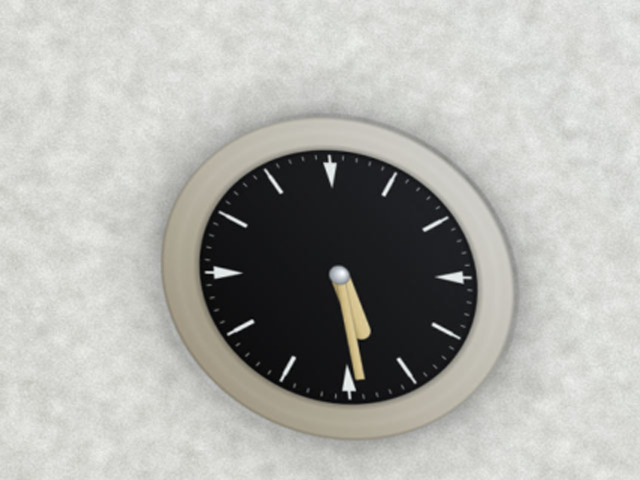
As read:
5.29
